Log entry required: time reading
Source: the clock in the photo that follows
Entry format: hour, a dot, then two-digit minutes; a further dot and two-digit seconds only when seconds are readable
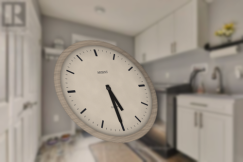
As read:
5.30
